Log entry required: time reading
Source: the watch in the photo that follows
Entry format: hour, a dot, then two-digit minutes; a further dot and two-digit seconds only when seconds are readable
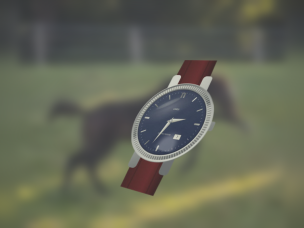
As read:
2.33
